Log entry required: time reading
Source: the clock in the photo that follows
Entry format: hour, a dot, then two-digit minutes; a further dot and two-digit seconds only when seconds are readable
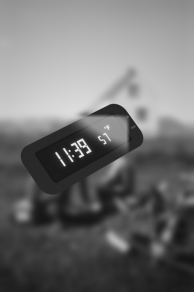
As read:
11.39
